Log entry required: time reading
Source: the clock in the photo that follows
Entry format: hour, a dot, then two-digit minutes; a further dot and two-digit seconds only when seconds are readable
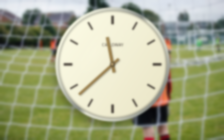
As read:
11.38
